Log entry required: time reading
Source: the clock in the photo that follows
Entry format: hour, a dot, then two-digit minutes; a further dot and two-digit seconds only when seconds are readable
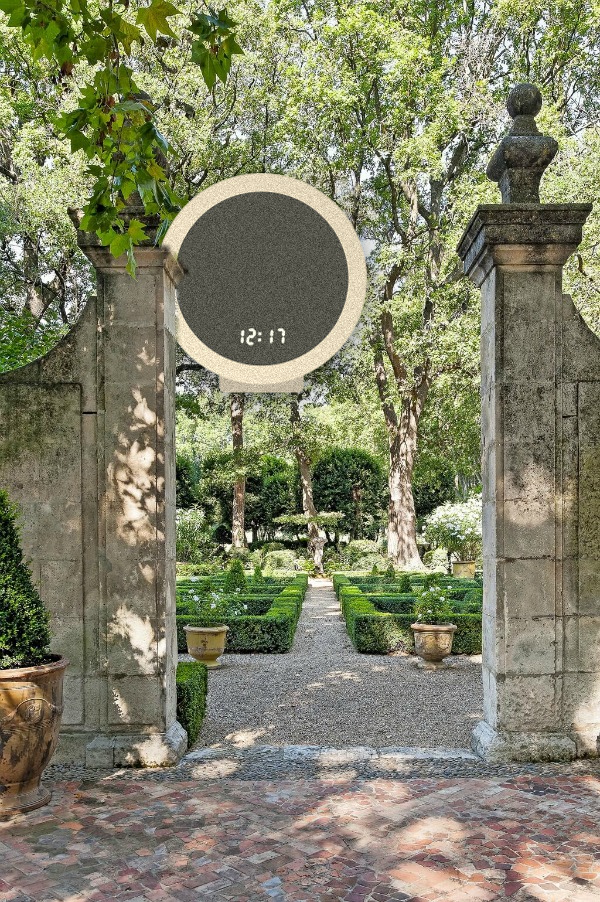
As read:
12.17
